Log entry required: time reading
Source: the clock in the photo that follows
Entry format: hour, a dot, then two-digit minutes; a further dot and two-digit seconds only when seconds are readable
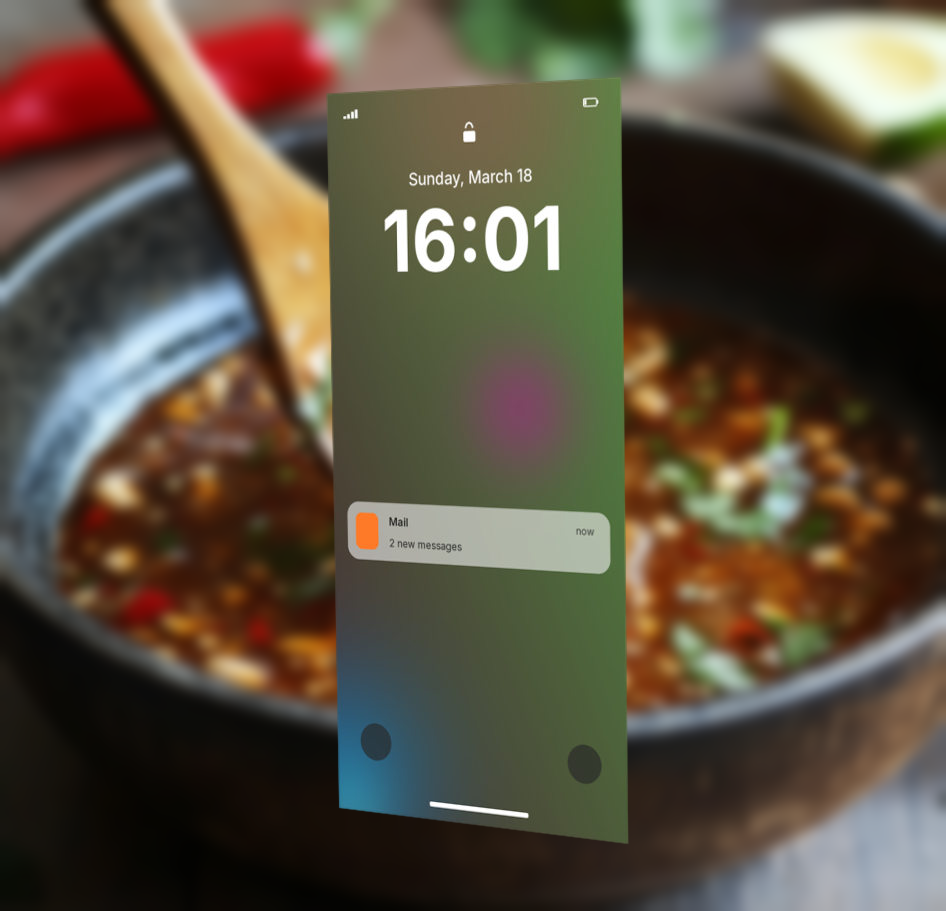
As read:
16.01
